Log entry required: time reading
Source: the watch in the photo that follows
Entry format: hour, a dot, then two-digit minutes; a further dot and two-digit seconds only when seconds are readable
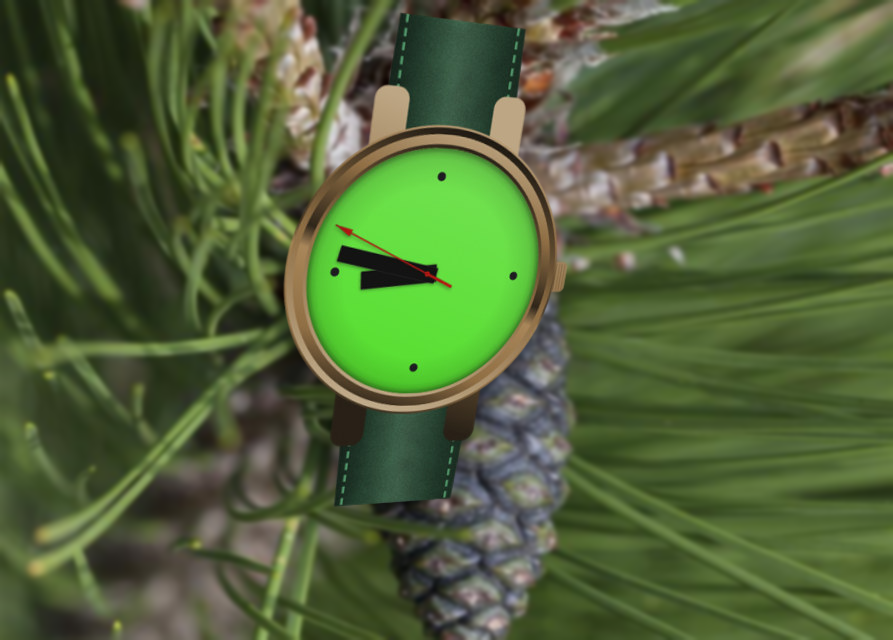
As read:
8.46.49
